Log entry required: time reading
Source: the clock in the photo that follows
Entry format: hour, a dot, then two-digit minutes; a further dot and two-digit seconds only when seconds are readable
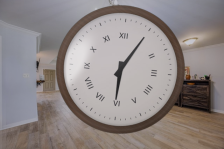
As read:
6.05
